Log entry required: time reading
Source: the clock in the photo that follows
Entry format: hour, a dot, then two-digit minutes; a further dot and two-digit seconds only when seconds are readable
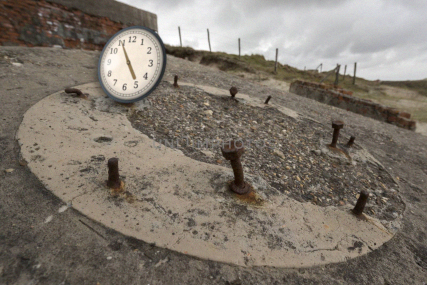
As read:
4.55
